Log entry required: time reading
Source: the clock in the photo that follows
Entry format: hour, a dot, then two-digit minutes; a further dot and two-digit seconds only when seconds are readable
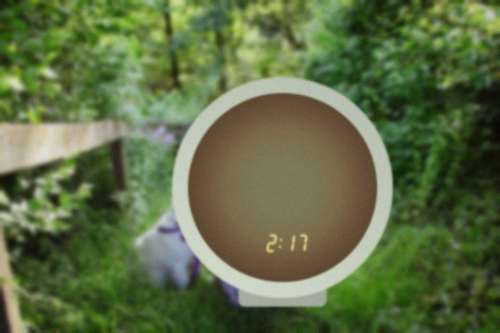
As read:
2.17
